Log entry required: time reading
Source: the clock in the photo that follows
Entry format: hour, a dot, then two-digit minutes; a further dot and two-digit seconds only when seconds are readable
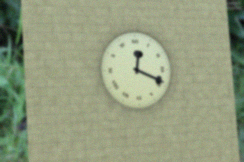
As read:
12.19
